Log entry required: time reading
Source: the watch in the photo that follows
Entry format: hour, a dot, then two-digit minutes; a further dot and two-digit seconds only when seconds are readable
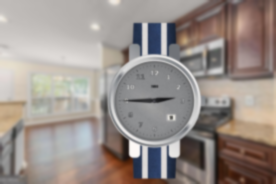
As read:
2.45
